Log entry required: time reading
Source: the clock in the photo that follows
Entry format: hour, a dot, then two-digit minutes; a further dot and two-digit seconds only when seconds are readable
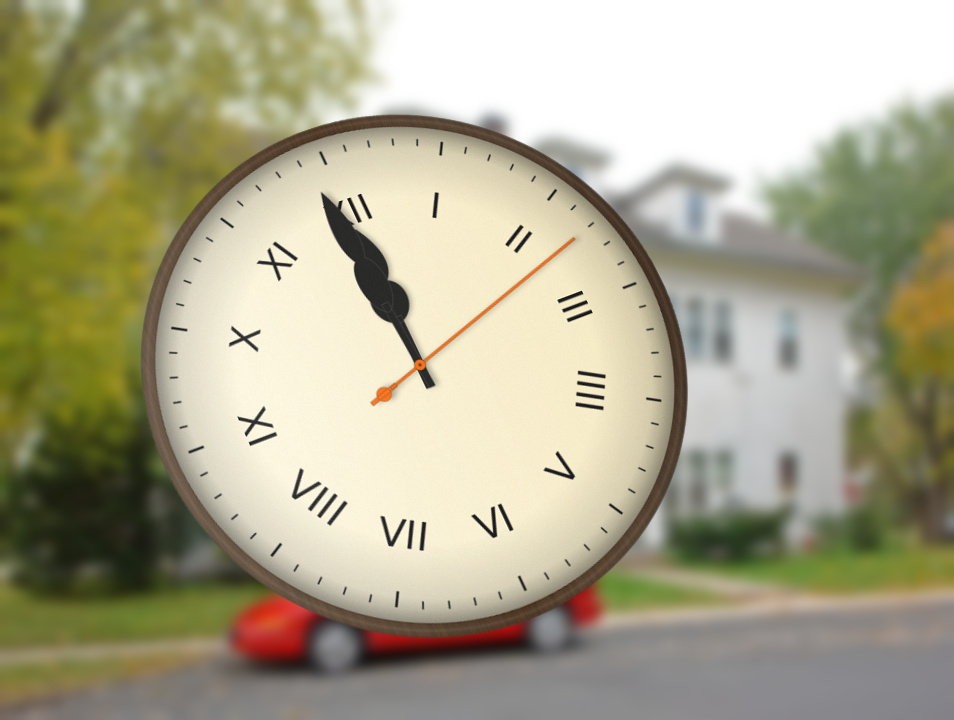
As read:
11.59.12
